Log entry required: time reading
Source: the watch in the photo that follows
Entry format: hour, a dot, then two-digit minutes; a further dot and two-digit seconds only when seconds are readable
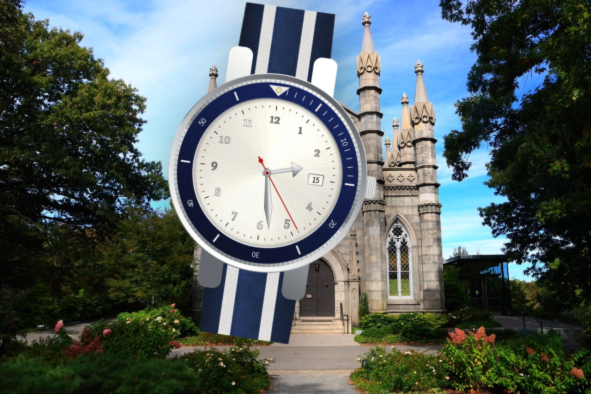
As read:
2.28.24
